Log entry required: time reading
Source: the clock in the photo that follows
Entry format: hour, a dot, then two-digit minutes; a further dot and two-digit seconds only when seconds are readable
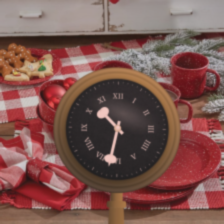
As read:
10.32
